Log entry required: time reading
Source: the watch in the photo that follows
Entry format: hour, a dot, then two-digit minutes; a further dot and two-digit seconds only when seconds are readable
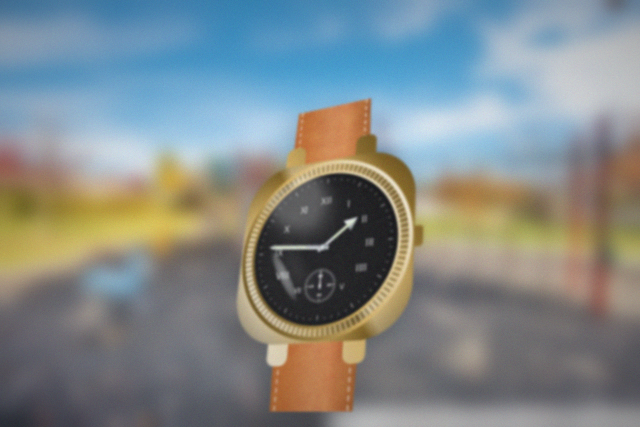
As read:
1.46
